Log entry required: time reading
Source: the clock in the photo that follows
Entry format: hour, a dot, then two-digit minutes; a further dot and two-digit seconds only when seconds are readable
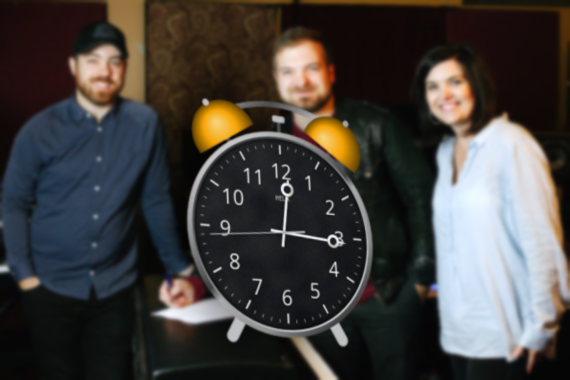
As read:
12.15.44
